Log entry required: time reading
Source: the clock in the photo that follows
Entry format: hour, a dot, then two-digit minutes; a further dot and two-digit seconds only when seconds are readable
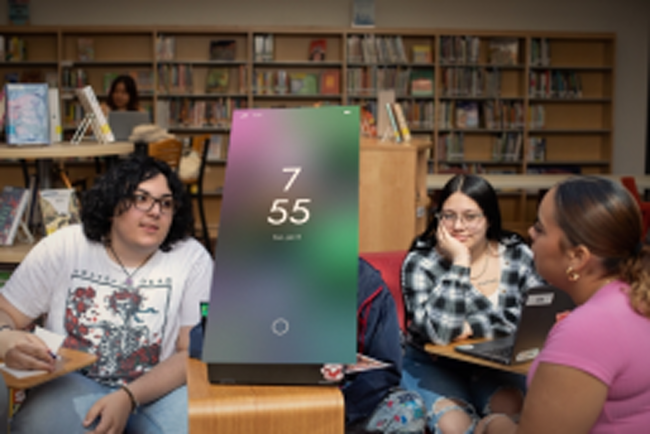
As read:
7.55
